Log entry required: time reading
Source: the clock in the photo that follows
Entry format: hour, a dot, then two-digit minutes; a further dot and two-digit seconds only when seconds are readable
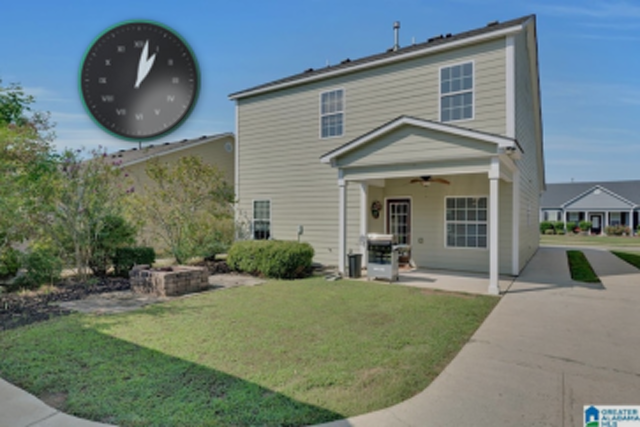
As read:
1.02
